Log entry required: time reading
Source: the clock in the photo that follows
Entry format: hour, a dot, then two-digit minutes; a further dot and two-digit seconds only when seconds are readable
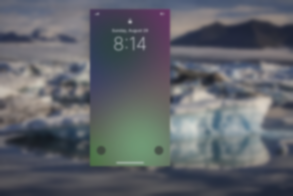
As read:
8.14
